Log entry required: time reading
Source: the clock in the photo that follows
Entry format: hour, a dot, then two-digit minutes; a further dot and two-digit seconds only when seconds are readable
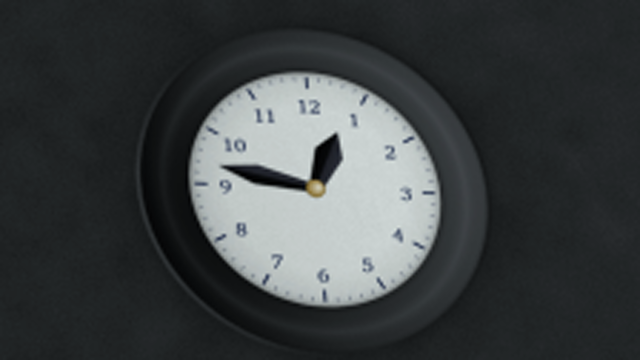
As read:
12.47
